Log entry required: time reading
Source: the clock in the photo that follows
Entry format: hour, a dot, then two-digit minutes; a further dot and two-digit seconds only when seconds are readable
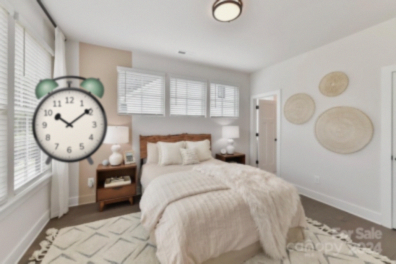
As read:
10.09
